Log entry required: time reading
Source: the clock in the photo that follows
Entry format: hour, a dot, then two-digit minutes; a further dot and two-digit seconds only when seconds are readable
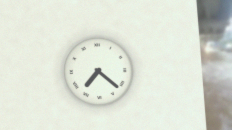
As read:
7.22
